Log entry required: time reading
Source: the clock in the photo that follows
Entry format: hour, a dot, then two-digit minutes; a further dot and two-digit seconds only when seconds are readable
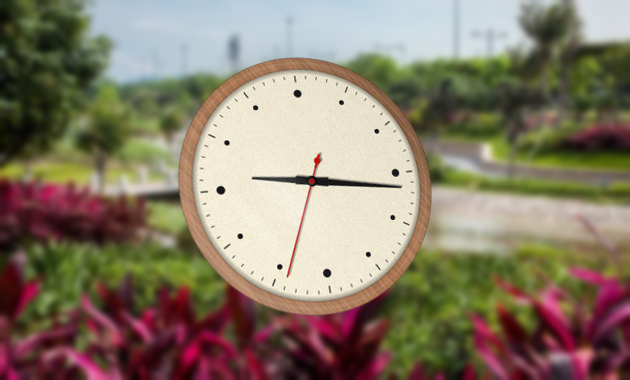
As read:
9.16.34
